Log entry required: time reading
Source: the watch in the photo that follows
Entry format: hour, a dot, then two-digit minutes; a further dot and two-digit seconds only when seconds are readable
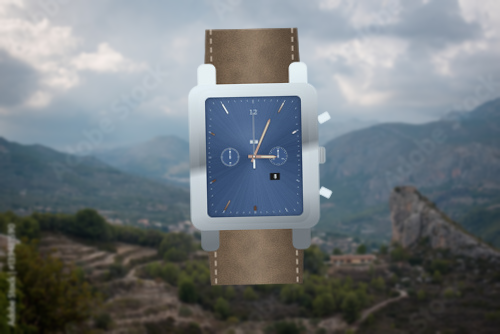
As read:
3.04
